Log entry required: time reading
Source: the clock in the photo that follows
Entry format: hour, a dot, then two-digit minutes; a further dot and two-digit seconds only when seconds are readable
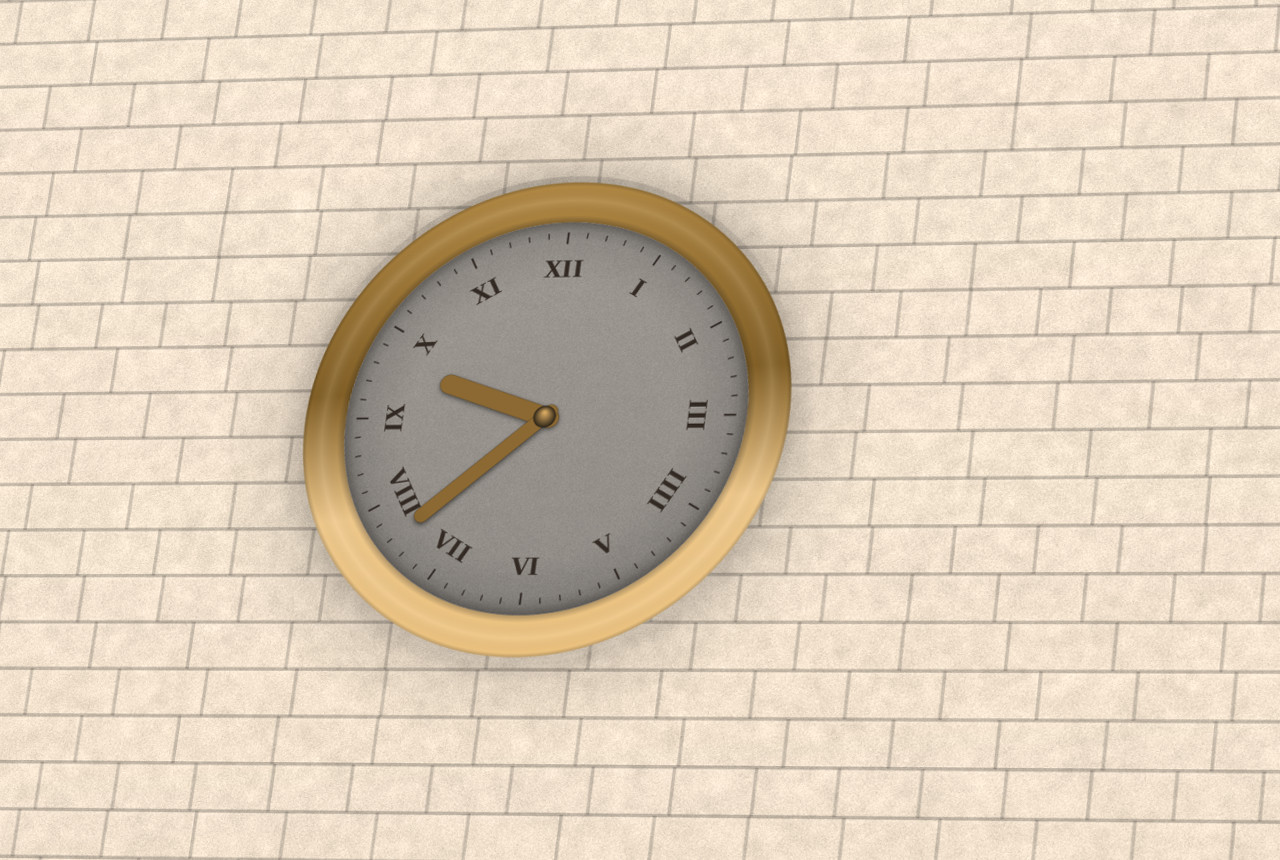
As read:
9.38
